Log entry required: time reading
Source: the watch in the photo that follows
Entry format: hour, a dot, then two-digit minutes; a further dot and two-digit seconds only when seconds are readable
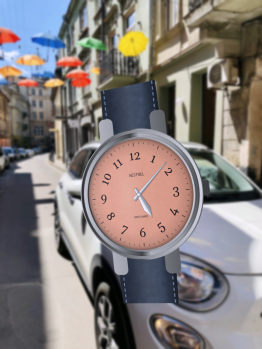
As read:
5.08
